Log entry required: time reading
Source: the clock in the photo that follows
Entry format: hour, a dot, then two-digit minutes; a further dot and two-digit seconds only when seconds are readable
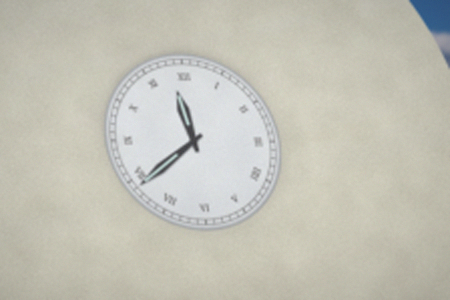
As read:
11.39
